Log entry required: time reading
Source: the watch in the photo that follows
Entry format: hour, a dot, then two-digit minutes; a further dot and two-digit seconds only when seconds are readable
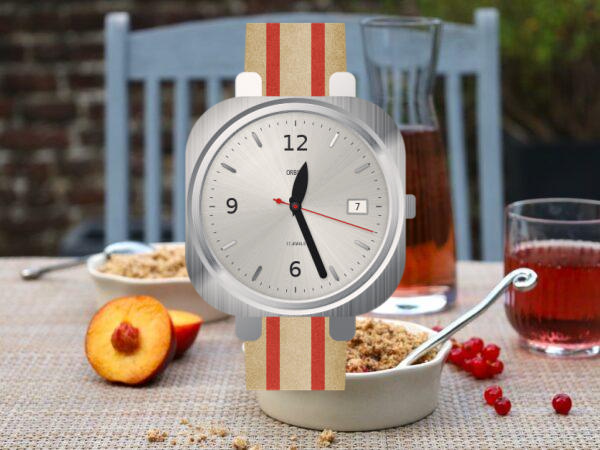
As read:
12.26.18
